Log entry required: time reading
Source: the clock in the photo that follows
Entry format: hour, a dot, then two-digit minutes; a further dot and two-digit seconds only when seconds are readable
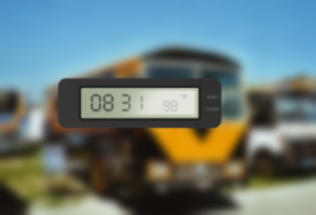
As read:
8.31
